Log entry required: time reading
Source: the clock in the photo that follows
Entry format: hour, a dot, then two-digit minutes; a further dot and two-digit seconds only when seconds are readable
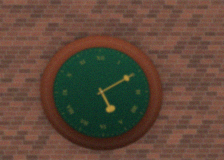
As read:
5.10
